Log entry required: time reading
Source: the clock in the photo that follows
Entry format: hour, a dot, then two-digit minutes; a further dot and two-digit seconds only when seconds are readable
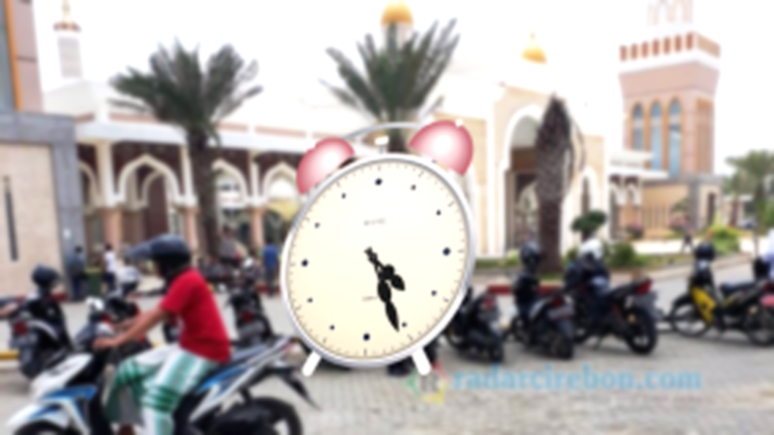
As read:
4.26
